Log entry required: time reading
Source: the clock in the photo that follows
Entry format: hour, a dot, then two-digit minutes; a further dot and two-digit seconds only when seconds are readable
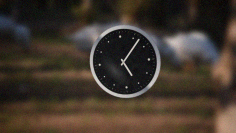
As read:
5.07
